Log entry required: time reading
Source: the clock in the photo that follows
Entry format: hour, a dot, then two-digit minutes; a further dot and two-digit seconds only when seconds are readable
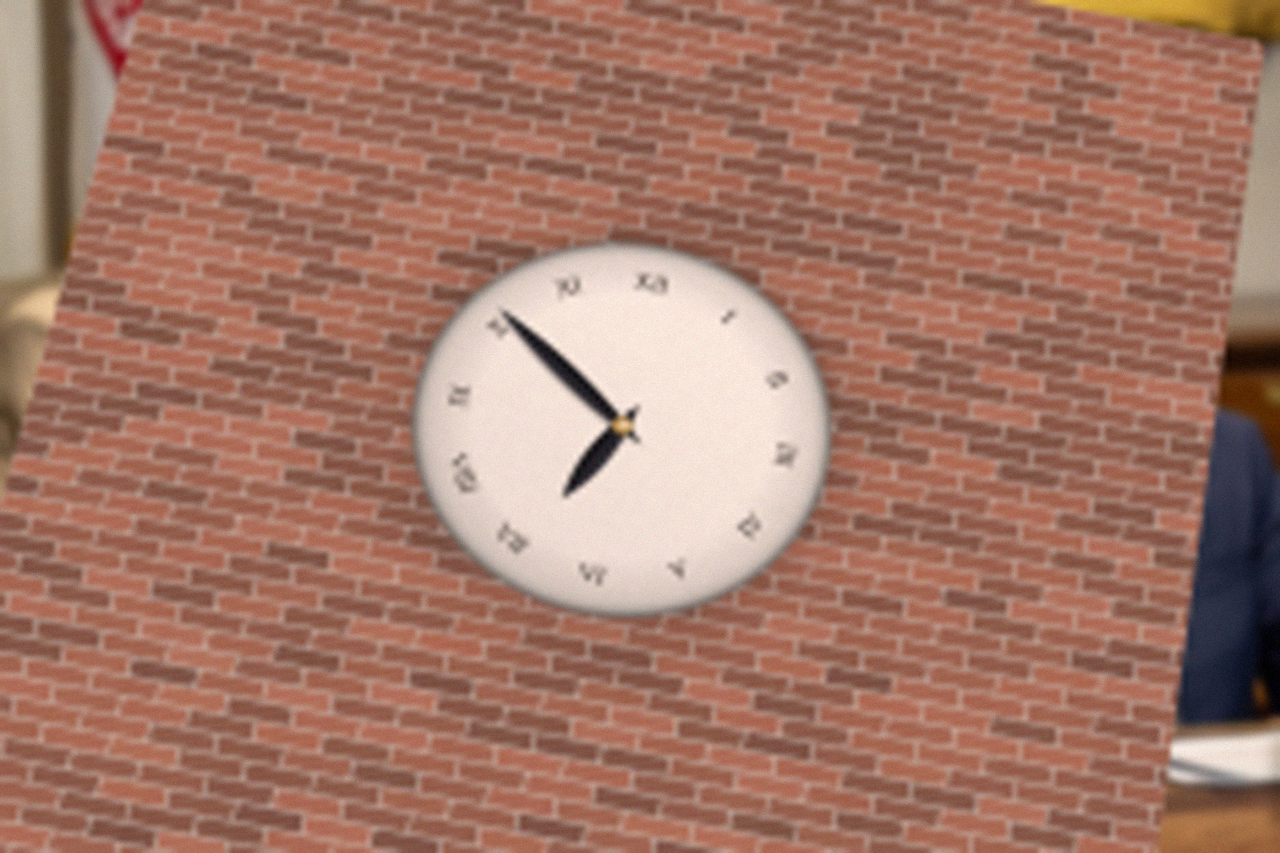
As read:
6.51
